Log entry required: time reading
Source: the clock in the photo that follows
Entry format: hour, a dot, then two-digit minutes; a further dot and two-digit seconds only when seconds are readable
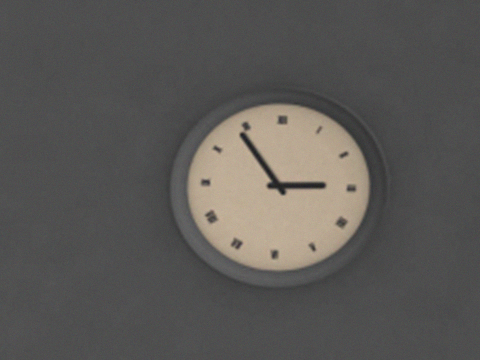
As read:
2.54
